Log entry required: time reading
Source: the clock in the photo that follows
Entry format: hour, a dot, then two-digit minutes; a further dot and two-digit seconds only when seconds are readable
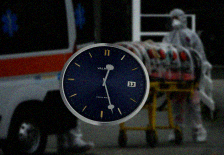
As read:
12.27
